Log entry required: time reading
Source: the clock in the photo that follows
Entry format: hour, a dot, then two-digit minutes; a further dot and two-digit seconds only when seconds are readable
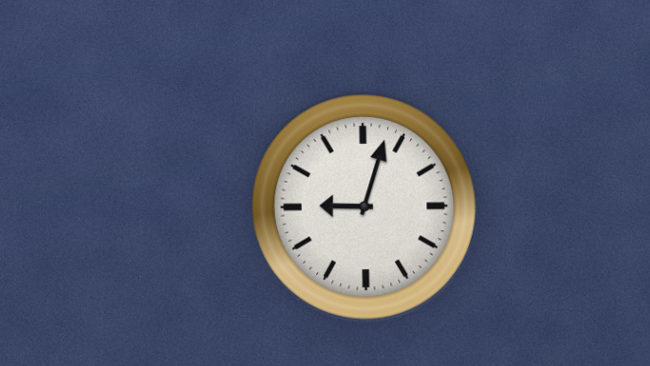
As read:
9.03
